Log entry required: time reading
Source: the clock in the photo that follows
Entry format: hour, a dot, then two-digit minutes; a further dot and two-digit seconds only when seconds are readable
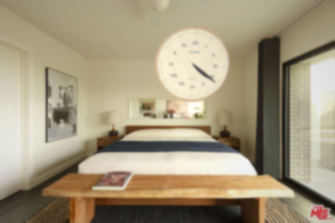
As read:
4.21
